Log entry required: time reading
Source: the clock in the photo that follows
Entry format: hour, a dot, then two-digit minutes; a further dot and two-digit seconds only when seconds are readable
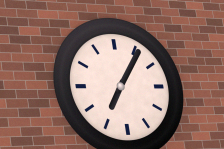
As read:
7.06
